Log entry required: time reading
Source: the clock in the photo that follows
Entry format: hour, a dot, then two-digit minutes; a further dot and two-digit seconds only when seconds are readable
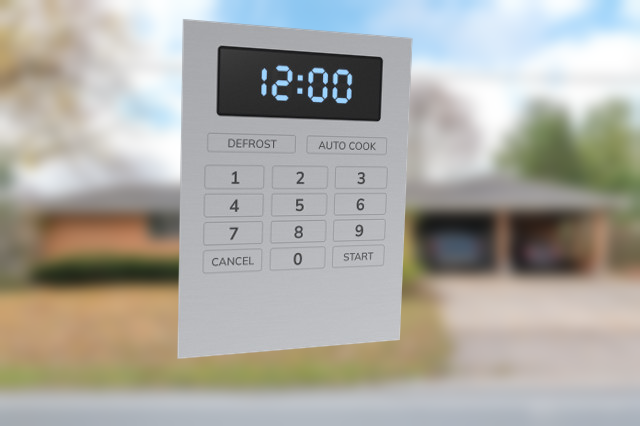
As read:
12.00
